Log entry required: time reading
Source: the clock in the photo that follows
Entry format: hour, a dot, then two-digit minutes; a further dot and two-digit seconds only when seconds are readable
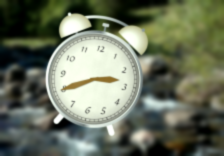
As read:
2.40
